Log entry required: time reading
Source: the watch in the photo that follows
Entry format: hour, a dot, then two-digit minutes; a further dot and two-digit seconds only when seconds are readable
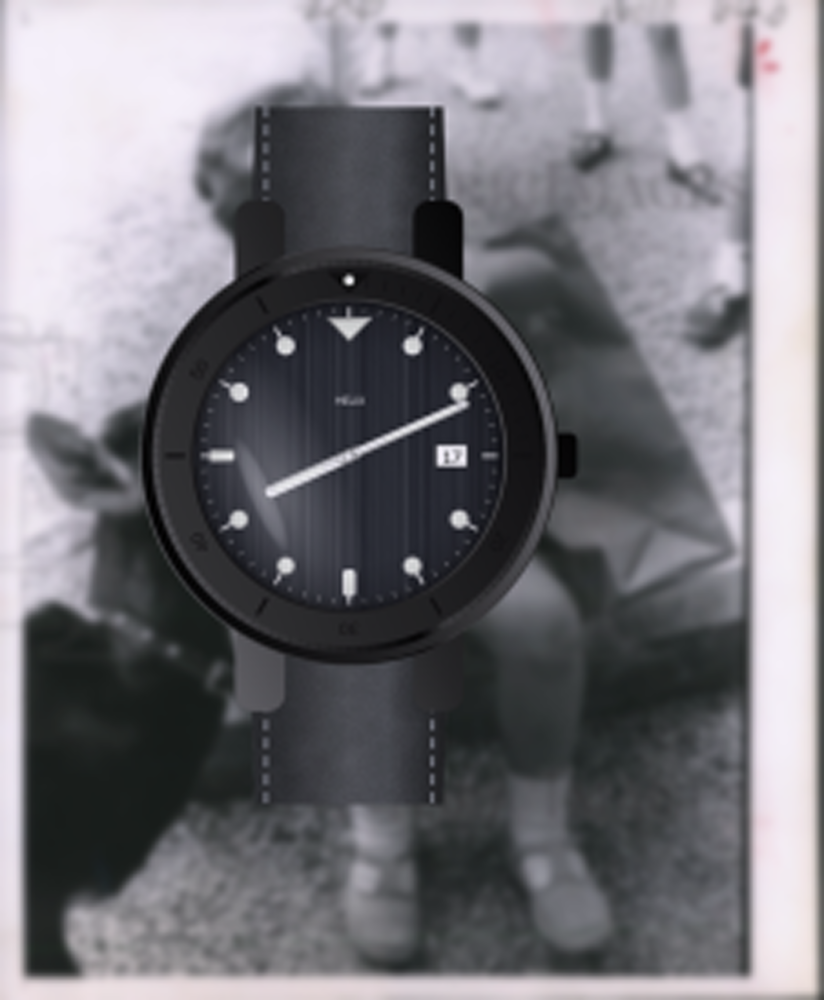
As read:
8.11
